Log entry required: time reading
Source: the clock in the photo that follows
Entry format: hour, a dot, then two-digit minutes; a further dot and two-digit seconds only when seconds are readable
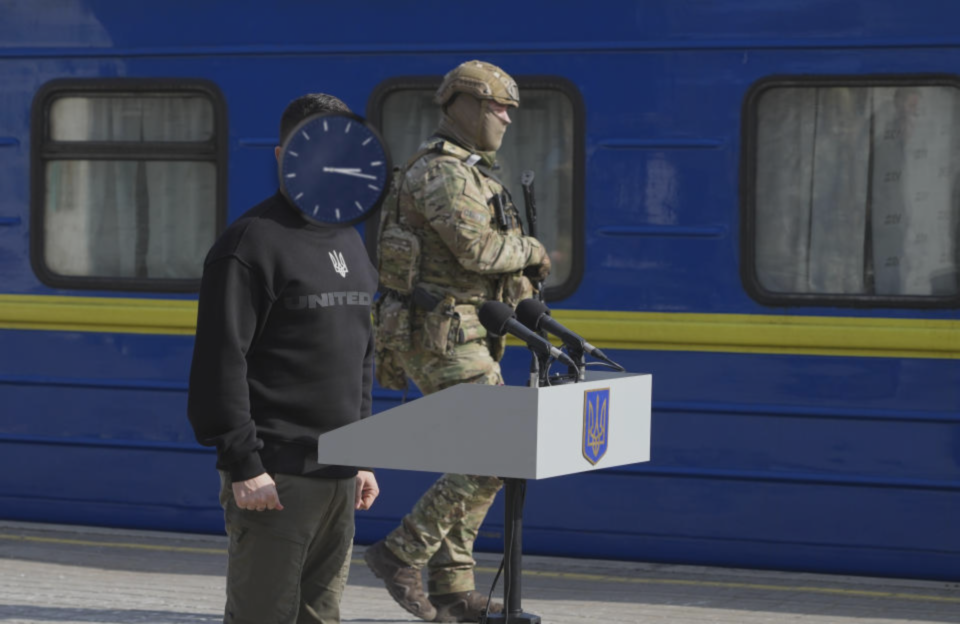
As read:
3.18
